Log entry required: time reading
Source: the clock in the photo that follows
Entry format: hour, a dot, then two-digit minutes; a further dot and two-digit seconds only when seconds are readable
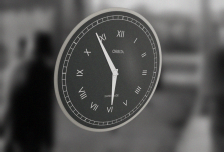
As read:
5.54
